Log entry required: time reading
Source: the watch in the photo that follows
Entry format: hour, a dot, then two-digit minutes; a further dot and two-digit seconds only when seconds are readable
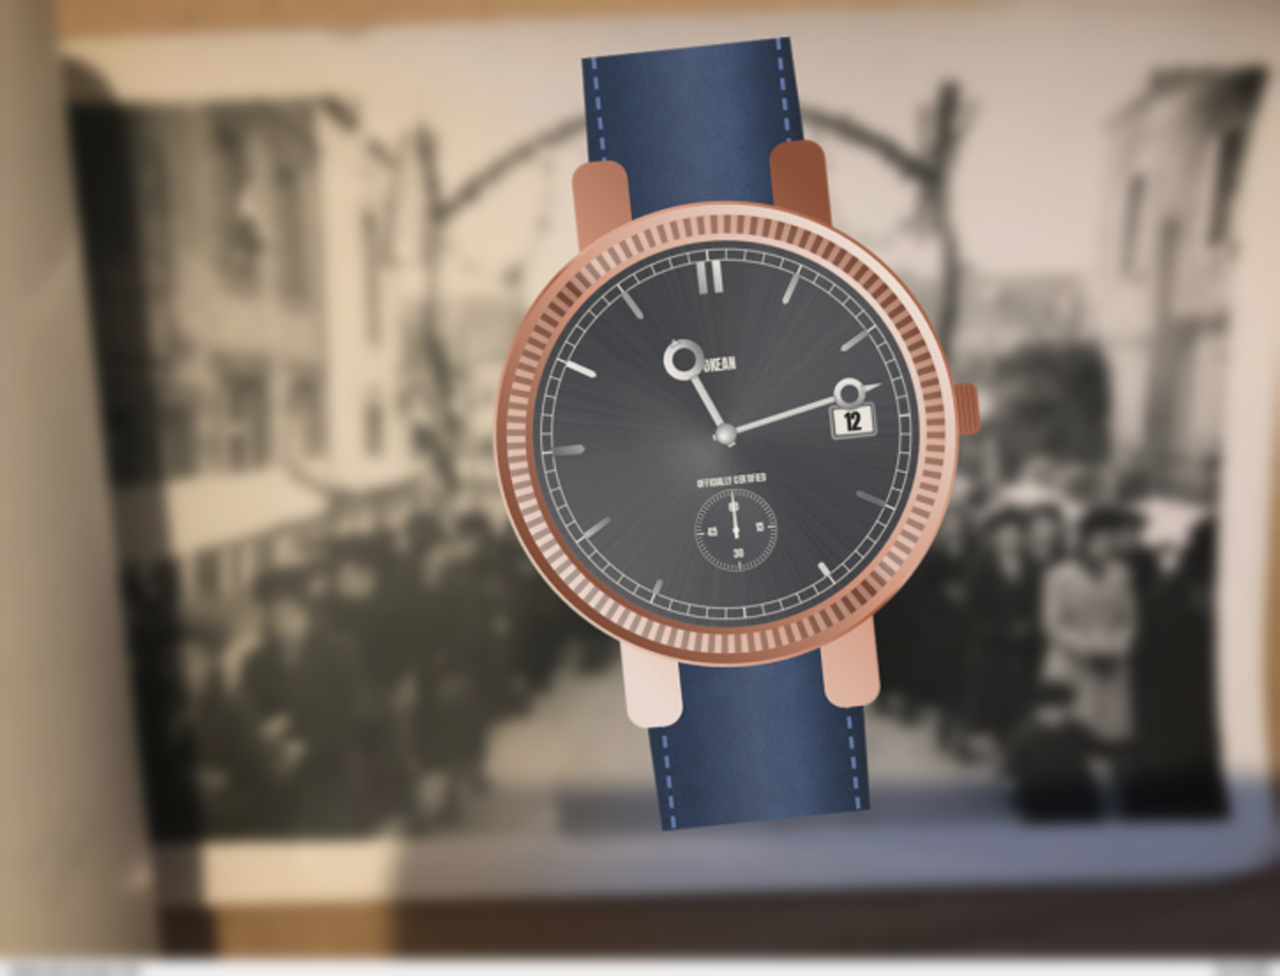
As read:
11.13
